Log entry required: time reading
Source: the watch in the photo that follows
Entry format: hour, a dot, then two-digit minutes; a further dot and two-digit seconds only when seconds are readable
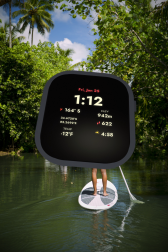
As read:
1.12
